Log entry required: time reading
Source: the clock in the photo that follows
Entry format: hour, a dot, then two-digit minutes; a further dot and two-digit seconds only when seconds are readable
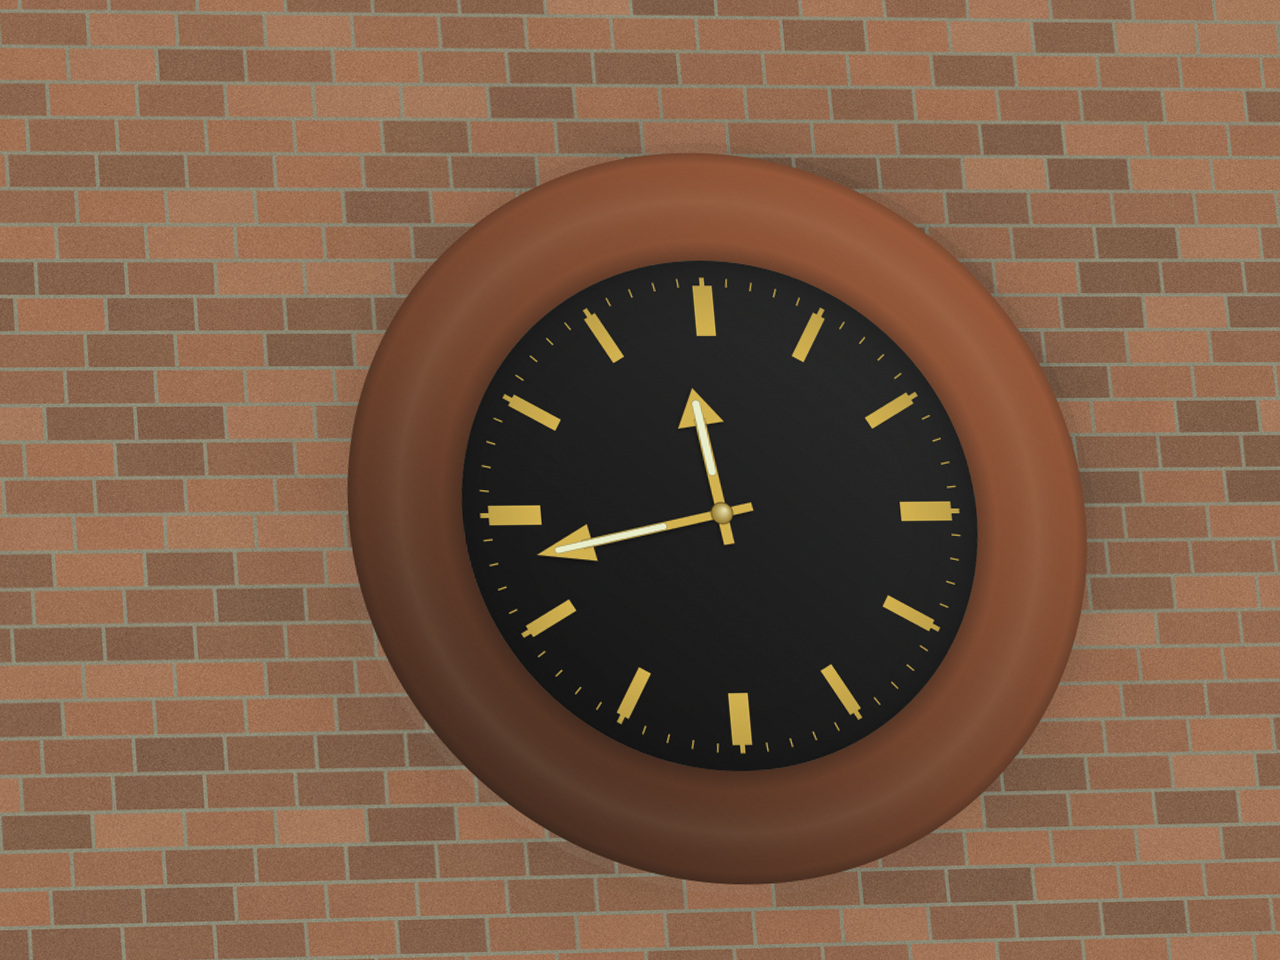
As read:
11.43
